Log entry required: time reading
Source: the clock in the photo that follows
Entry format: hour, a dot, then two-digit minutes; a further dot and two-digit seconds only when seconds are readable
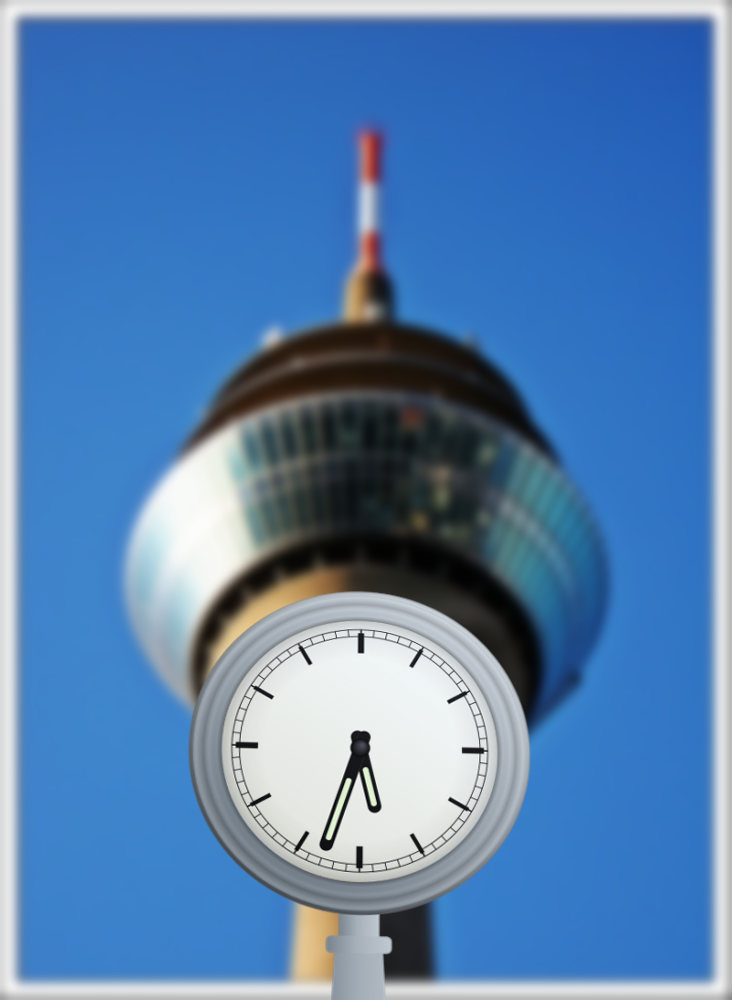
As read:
5.33
